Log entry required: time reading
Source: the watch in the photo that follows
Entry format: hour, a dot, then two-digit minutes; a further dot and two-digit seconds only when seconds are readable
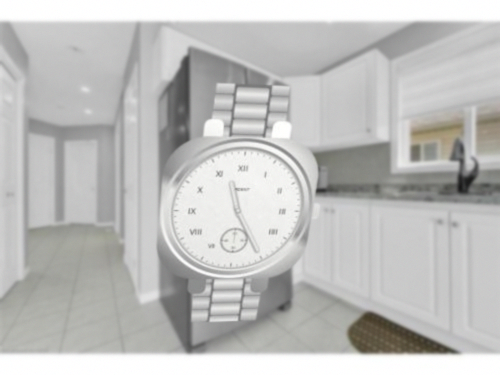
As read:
11.25
